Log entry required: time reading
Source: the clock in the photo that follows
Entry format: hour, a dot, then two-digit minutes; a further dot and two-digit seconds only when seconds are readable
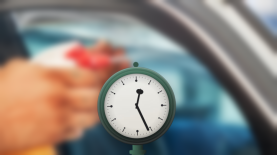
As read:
12.26
